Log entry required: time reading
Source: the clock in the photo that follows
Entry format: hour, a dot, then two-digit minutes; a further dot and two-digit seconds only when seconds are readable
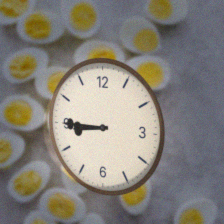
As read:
8.45
